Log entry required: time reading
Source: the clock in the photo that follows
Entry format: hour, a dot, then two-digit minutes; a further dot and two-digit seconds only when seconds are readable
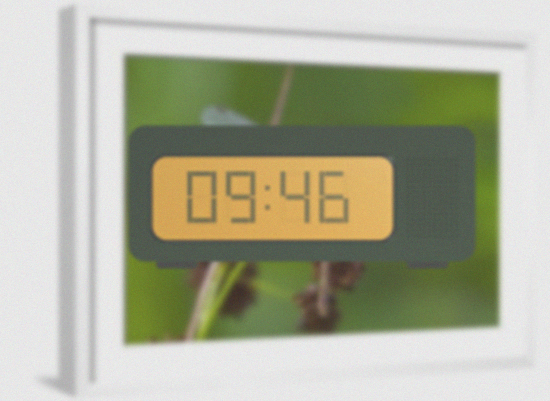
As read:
9.46
